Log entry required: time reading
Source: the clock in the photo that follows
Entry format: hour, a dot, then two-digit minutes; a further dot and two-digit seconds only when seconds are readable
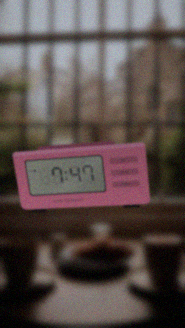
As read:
7.47
